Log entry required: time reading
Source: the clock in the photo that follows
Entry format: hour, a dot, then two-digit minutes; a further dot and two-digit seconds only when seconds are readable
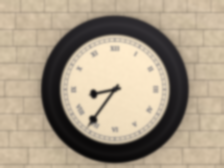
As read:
8.36
